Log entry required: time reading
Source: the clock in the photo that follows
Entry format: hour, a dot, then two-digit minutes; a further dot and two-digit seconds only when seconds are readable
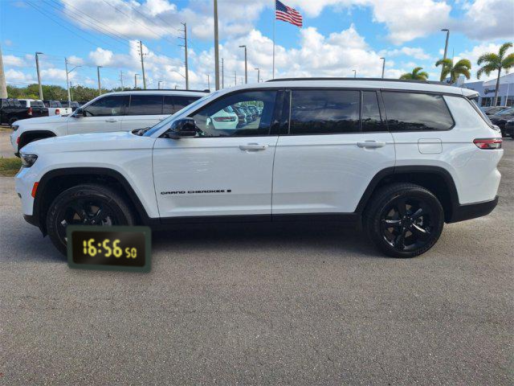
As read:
16.56
